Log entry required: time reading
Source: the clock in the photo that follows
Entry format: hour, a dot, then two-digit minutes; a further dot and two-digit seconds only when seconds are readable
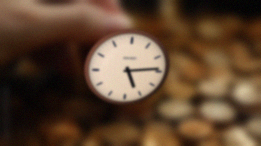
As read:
5.14
